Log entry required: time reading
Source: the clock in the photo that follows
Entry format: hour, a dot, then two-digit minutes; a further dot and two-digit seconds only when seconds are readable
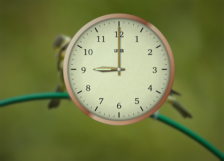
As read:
9.00
